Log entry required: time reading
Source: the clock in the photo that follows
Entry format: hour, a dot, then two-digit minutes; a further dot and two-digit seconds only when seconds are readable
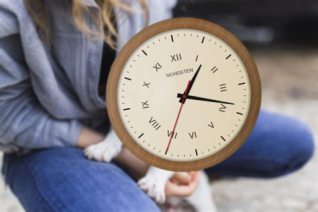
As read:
1.18.35
